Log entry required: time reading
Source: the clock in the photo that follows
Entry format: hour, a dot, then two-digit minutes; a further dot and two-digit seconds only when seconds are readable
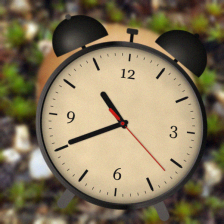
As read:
10.40.22
